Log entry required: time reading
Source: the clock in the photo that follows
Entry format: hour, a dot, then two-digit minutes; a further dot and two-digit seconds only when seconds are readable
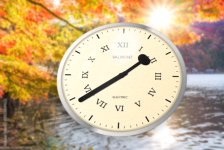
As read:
1.39
